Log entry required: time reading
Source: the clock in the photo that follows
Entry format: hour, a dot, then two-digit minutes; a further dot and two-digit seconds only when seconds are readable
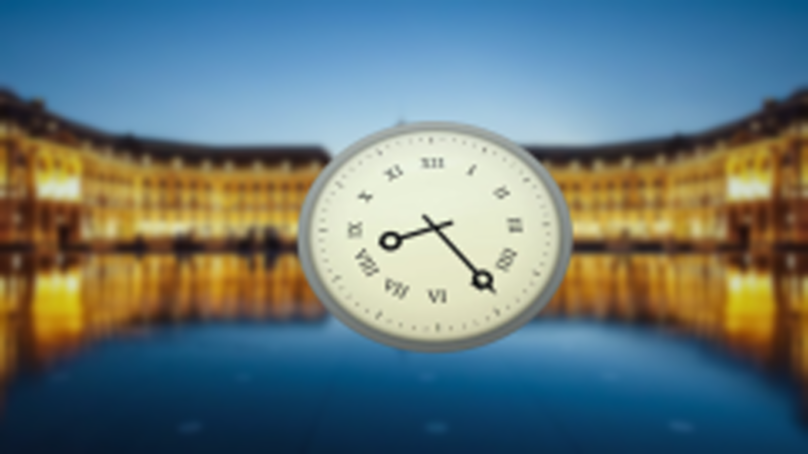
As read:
8.24
